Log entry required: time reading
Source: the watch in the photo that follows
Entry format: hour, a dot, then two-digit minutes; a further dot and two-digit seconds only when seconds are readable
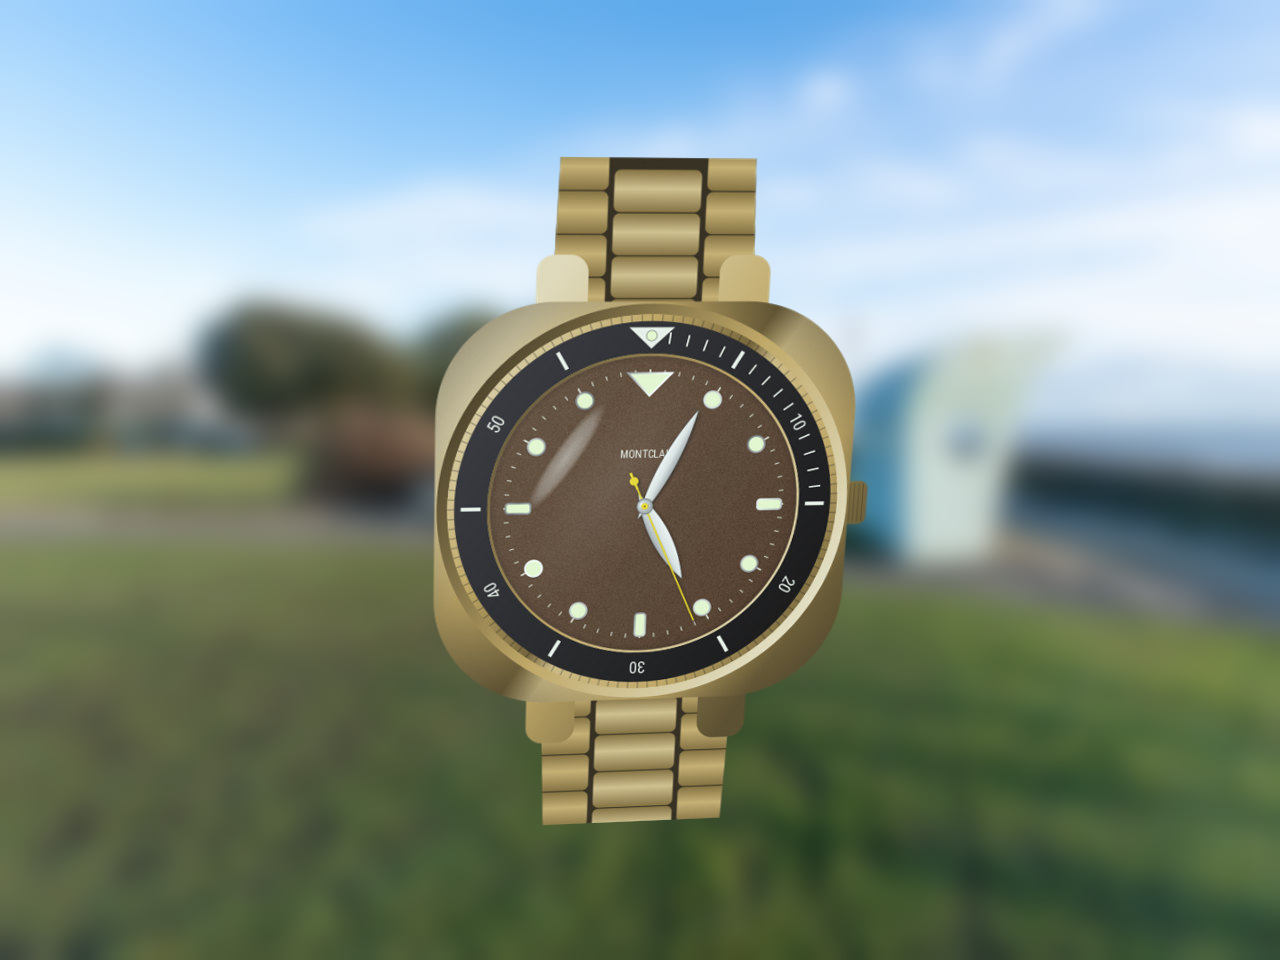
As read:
5.04.26
